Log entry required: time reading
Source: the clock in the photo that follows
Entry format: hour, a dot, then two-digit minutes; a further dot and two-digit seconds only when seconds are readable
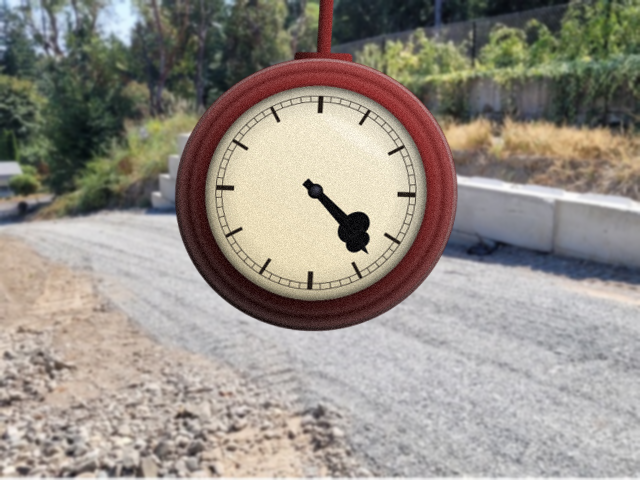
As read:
4.23
